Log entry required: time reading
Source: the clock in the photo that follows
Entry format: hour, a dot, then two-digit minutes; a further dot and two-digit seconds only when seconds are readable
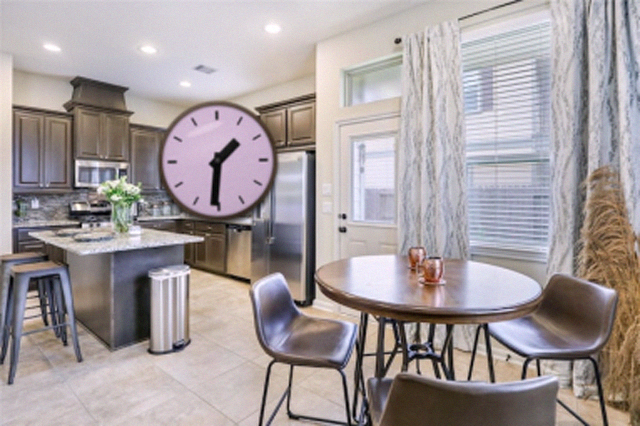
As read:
1.31
